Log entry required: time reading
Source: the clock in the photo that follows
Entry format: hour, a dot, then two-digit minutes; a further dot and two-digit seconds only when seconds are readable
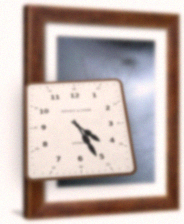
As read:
4.26
